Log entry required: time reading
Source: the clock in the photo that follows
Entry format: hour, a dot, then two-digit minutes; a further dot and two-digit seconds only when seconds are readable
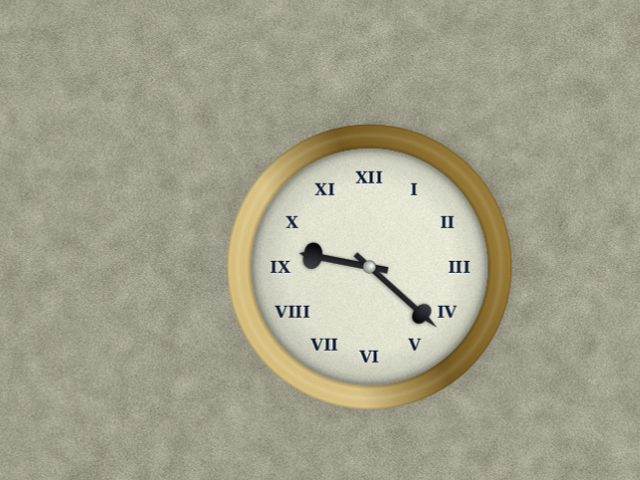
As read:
9.22
